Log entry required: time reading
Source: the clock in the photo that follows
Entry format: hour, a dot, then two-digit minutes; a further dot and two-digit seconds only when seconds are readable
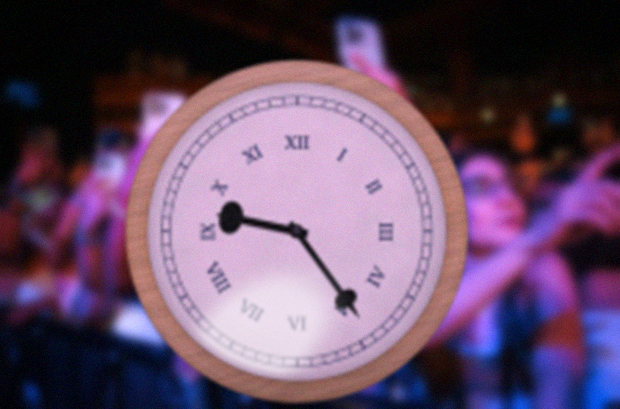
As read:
9.24
